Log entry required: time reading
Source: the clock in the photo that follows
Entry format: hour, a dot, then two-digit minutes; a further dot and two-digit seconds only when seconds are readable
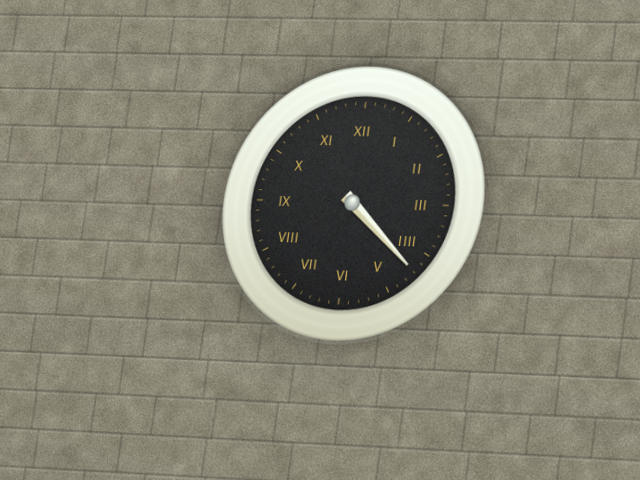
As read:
4.22
